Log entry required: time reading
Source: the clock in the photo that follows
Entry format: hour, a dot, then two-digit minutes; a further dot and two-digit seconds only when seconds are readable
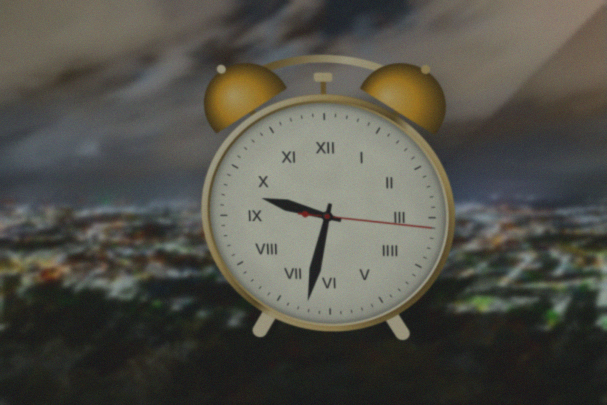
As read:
9.32.16
